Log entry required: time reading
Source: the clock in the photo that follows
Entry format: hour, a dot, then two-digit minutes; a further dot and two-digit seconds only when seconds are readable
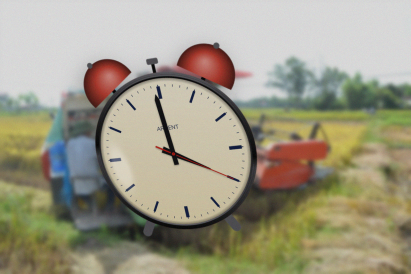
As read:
3.59.20
